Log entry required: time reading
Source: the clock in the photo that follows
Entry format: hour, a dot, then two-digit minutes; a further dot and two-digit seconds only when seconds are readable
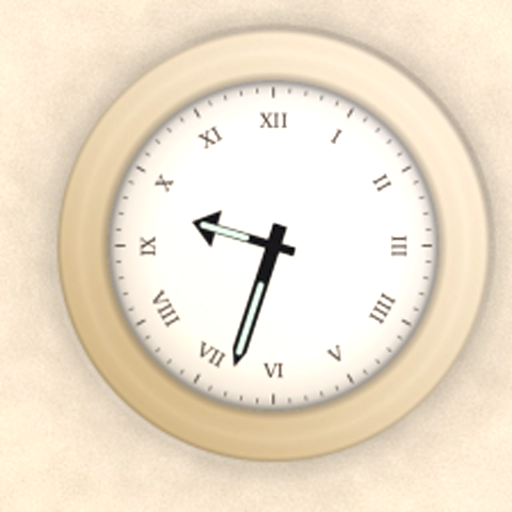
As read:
9.33
